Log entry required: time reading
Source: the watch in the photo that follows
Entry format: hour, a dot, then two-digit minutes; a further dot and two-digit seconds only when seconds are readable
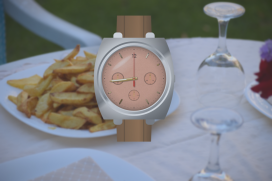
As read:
8.44
